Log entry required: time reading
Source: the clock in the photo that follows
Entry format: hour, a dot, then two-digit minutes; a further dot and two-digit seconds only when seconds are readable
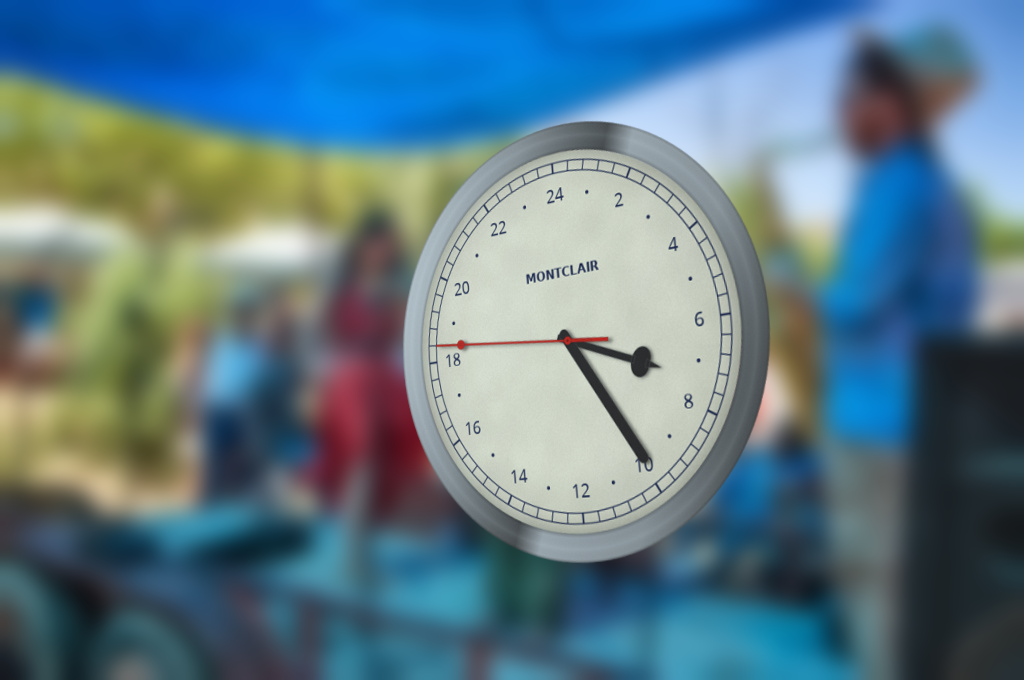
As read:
7.24.46
